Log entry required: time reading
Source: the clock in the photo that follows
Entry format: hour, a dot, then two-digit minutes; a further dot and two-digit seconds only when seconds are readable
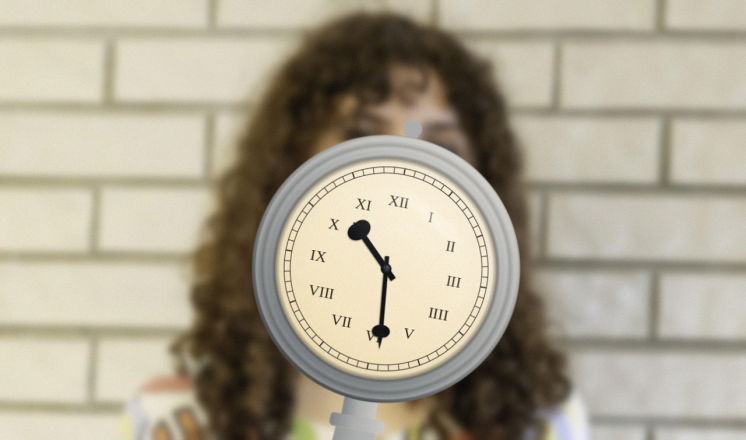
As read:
10.29
